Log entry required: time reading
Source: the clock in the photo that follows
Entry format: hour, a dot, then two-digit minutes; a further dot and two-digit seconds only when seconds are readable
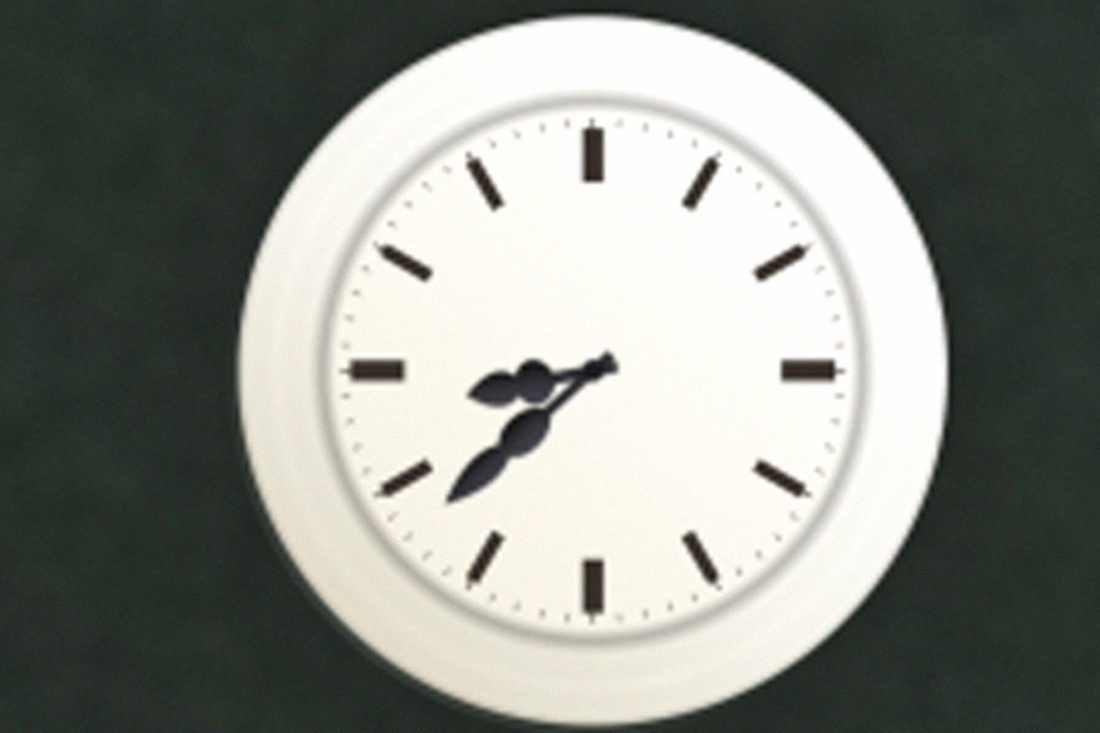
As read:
8.38
